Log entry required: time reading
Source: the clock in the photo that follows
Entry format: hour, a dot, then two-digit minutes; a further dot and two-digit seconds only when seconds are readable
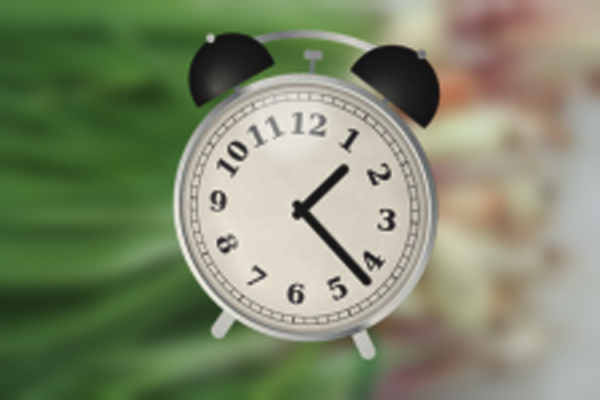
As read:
1.22
